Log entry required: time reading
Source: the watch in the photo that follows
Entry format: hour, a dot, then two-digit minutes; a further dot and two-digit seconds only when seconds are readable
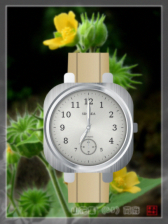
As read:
7.00
